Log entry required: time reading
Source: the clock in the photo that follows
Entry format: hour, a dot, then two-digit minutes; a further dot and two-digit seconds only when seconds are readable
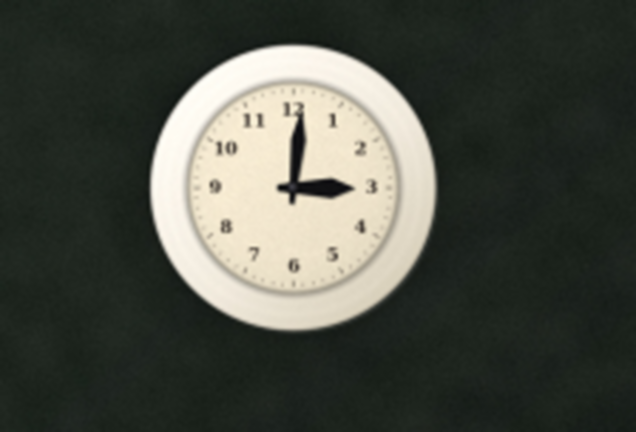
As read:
3.01
